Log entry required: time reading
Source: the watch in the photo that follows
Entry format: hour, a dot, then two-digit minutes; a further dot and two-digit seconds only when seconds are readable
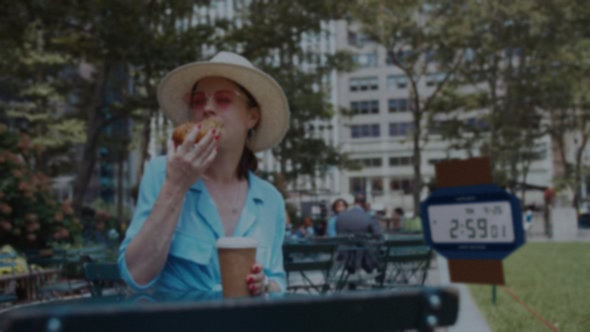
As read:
2.59
